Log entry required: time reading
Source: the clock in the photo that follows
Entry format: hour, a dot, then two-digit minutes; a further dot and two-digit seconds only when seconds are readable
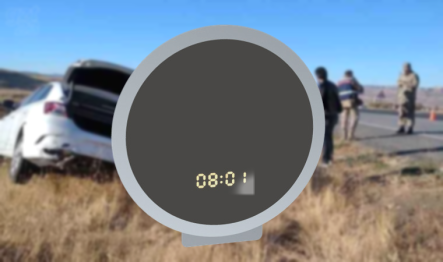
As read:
8.01
